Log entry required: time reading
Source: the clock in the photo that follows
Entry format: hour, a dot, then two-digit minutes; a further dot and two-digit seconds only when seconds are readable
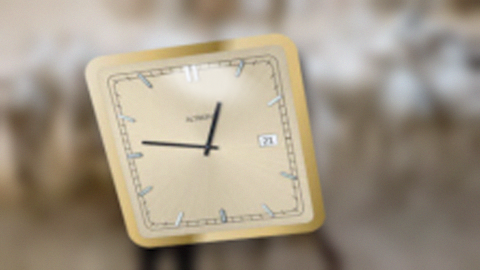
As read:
12.47
